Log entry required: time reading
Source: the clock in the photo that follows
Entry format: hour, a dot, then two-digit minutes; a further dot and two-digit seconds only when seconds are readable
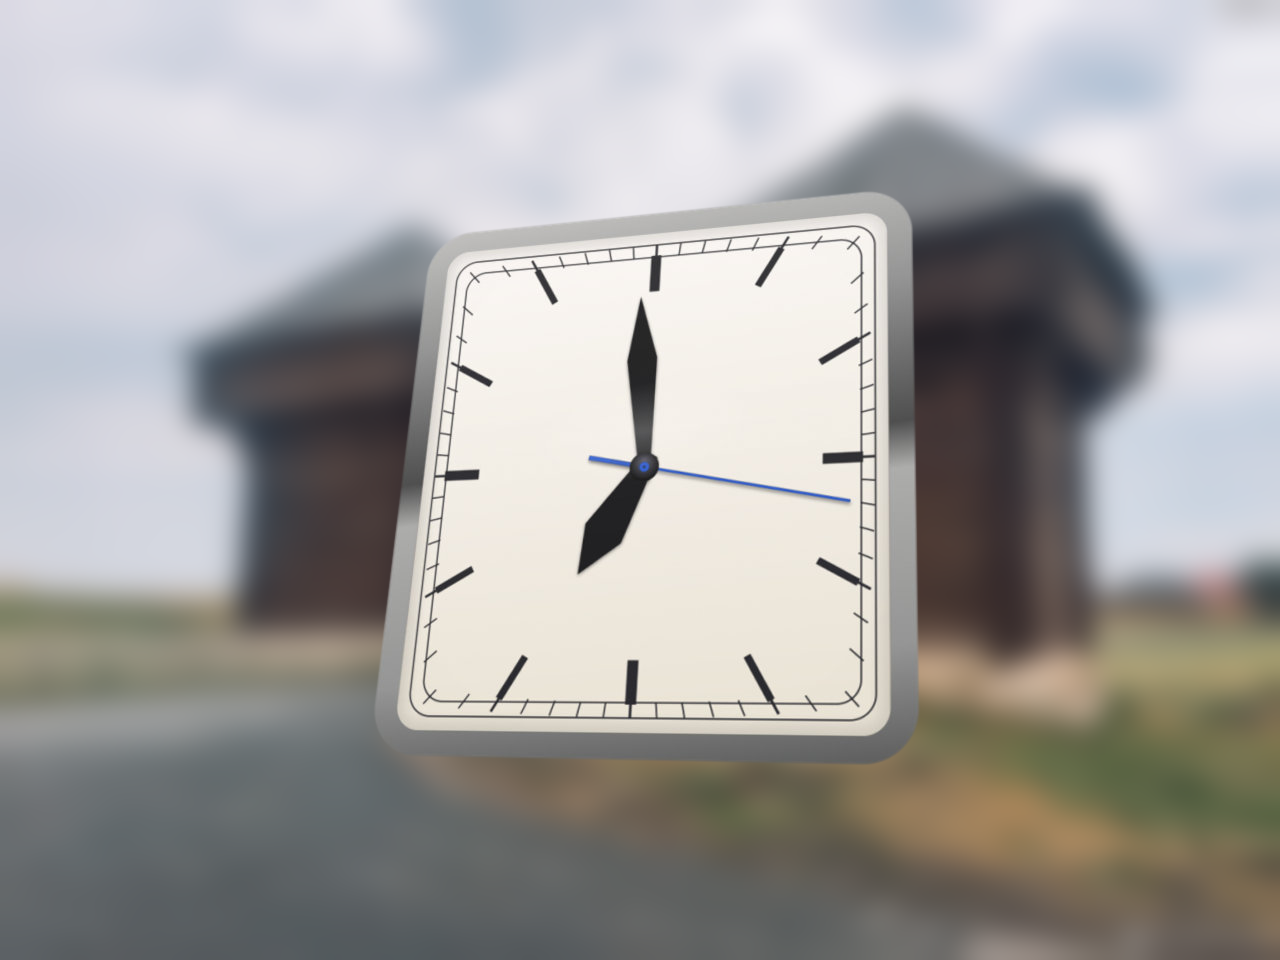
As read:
6.59.17
